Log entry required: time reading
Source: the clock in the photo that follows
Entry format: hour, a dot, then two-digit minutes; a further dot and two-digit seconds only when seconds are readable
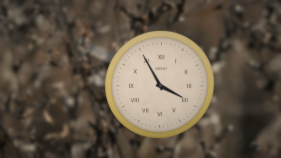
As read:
3.55
